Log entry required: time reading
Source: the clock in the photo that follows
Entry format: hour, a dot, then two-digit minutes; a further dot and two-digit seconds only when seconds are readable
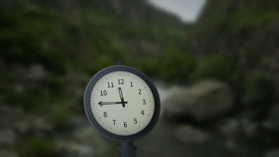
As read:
11.45
